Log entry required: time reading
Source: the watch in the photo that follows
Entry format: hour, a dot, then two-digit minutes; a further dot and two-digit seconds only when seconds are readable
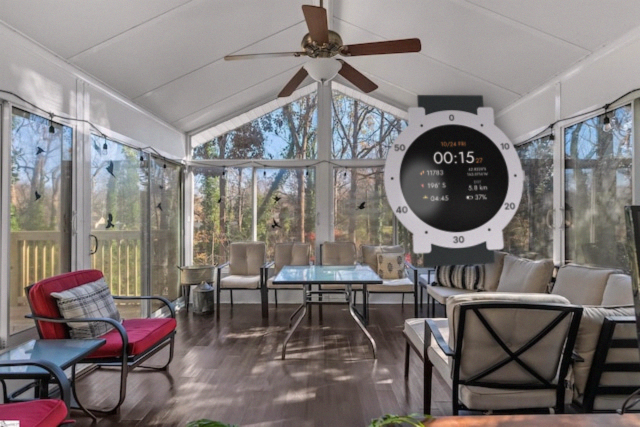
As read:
0.15
